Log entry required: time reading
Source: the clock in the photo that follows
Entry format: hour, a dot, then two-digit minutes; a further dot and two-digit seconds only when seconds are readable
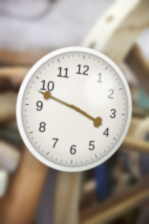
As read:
3.48
